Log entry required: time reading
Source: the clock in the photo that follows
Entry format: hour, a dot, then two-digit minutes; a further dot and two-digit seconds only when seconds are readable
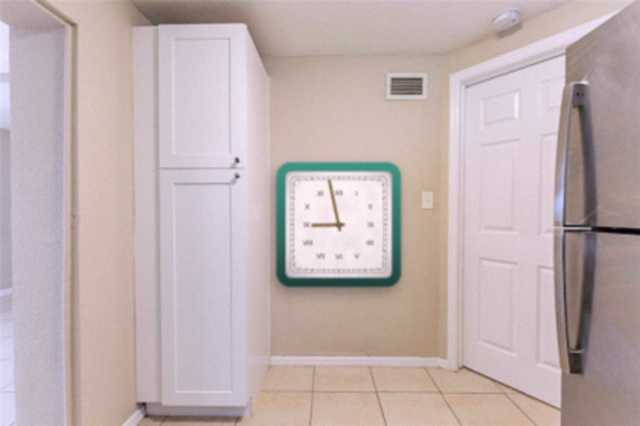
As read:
8.58
